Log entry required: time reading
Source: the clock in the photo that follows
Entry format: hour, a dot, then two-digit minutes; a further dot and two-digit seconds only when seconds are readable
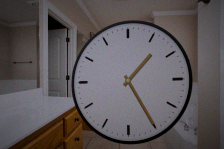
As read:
1.25
